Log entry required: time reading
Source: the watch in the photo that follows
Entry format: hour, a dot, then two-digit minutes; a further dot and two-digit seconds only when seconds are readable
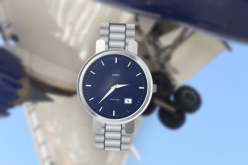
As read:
2.37
